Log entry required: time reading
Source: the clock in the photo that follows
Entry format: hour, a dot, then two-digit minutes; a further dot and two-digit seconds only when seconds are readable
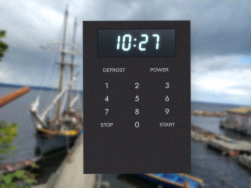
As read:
10.27
